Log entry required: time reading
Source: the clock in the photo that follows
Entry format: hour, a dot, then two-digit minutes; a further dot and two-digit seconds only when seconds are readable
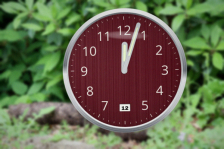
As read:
12.03
